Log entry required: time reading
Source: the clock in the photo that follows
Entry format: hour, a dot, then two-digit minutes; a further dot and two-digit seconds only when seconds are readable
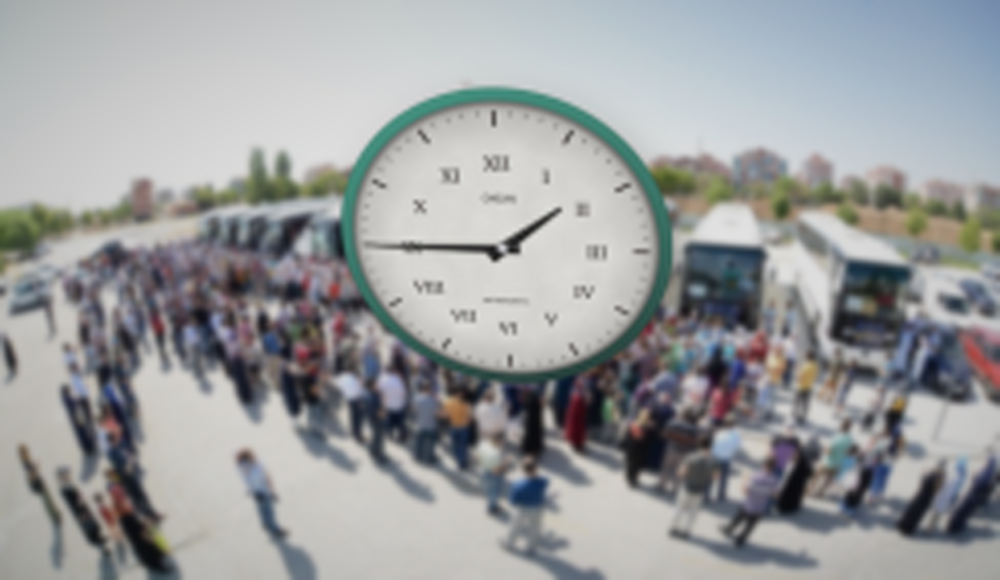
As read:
1.45
